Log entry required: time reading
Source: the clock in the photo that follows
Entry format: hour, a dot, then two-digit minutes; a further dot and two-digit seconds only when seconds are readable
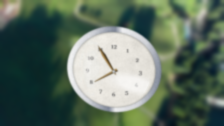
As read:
7.55
